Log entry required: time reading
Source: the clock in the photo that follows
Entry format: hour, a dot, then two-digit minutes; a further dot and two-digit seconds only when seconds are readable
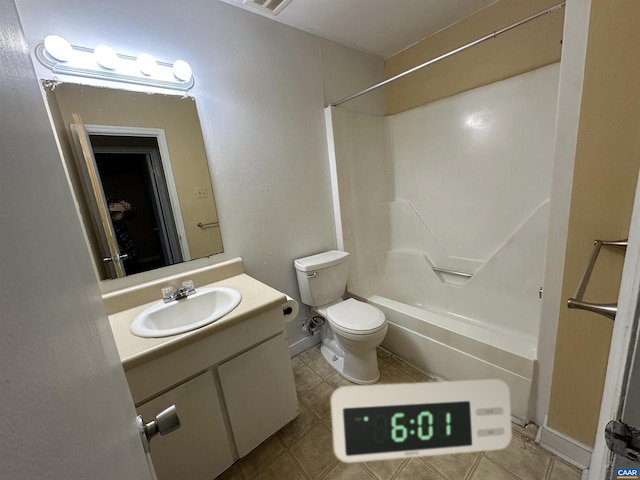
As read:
6.01
